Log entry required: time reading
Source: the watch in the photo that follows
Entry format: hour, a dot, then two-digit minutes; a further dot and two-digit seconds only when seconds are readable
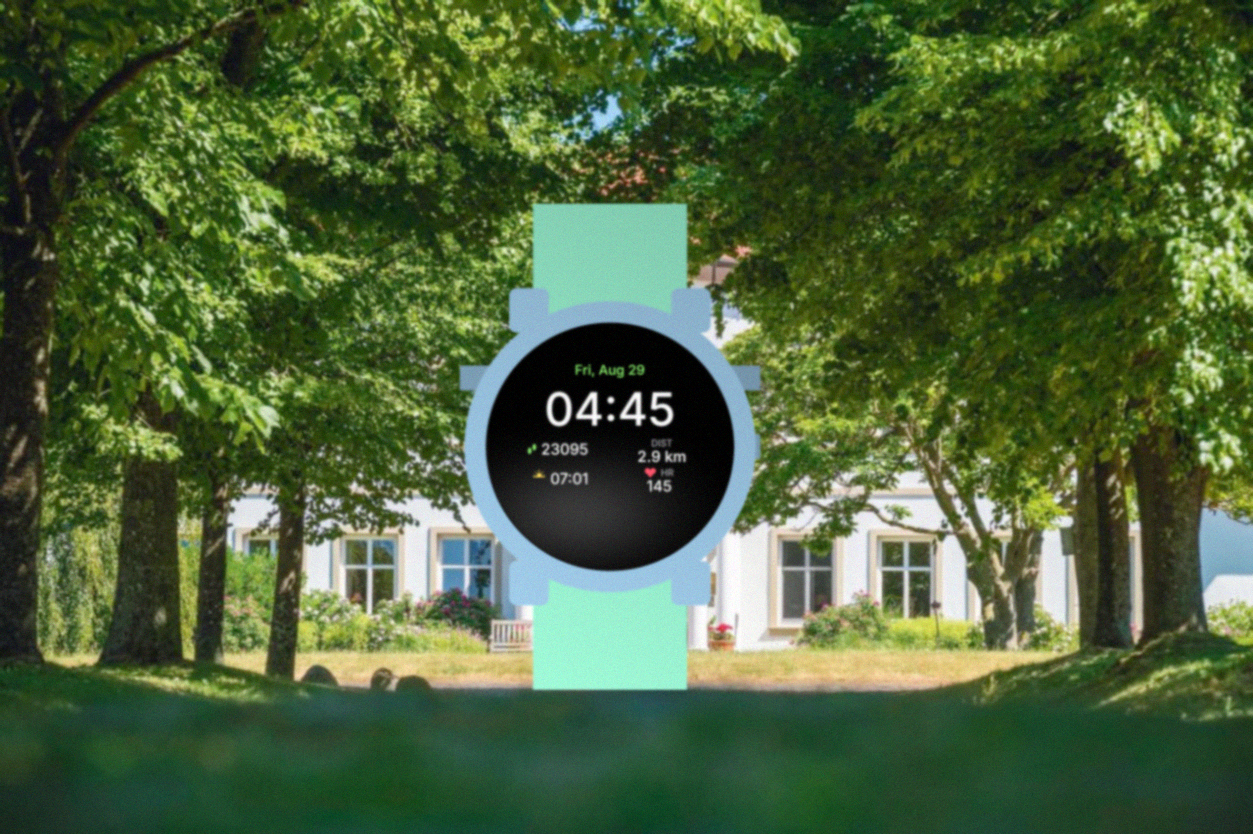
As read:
4.45
